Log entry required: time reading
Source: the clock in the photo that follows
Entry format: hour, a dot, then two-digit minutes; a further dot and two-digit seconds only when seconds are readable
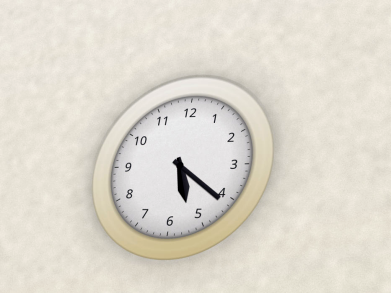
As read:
5.21
